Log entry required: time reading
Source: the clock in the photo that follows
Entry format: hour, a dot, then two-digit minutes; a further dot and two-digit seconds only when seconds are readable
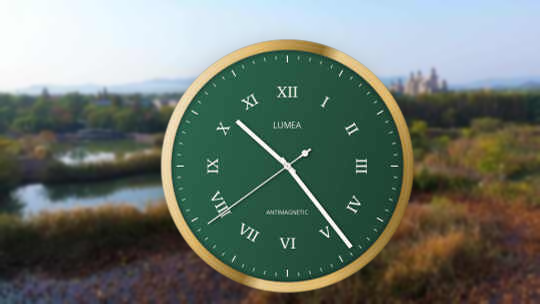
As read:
10.23.39
